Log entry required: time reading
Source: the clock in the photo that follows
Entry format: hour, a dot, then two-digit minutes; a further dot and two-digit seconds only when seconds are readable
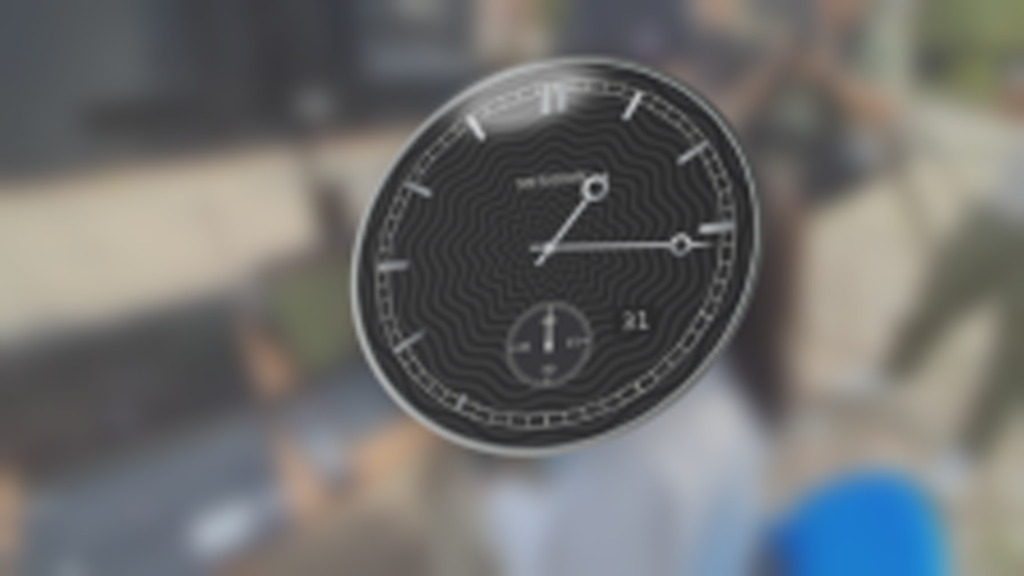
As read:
1.16
